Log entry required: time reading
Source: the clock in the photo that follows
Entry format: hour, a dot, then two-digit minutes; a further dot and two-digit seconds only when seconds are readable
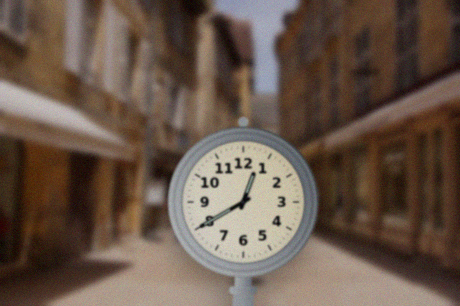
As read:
12.40
